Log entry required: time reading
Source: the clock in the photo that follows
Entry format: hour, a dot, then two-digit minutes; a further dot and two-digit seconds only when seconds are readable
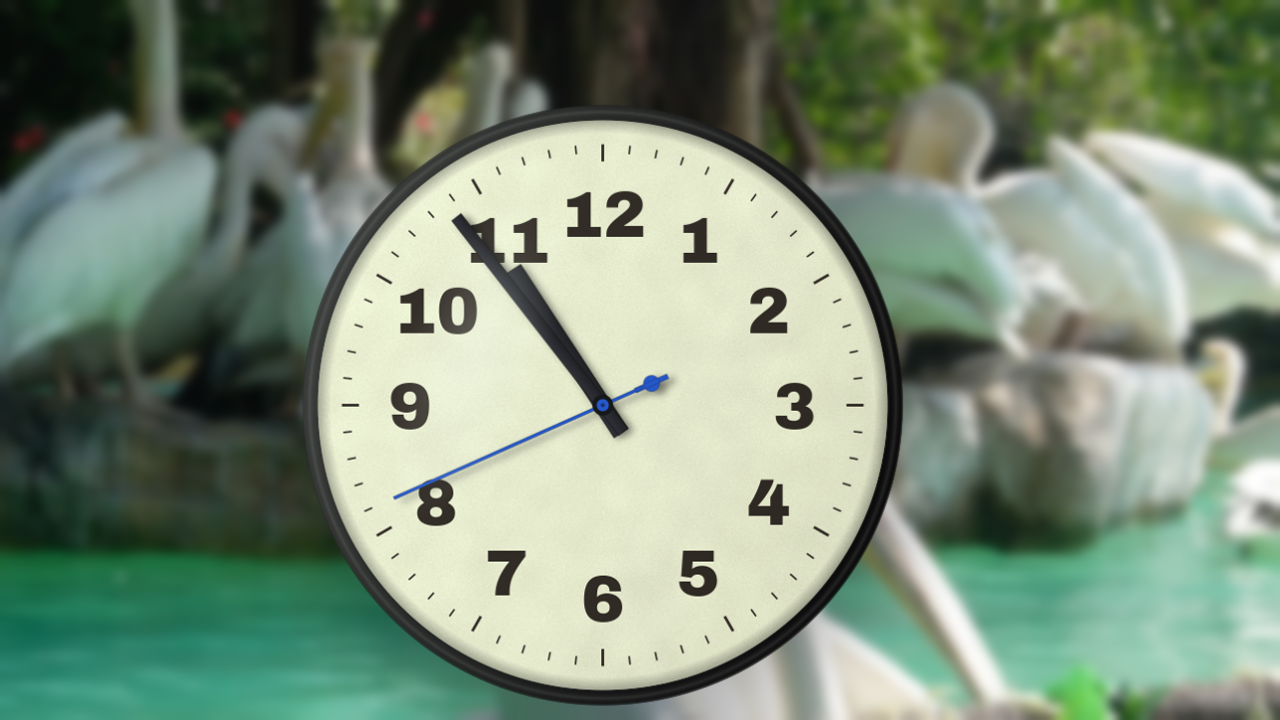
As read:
10.53.41
